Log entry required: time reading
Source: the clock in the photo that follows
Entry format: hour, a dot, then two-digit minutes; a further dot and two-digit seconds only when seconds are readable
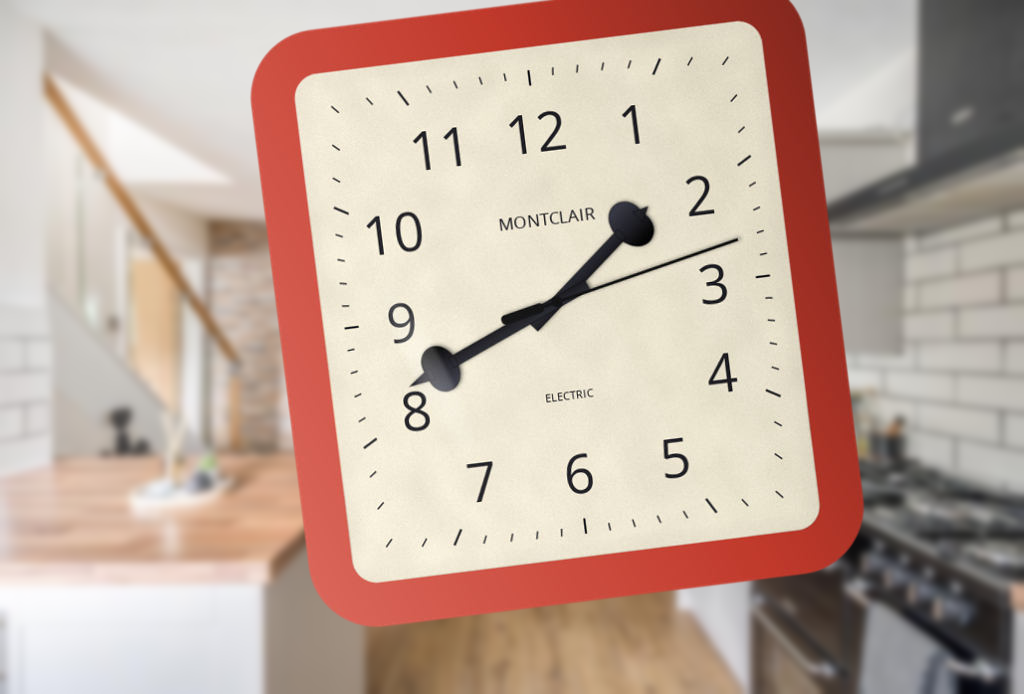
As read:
1.41.13
